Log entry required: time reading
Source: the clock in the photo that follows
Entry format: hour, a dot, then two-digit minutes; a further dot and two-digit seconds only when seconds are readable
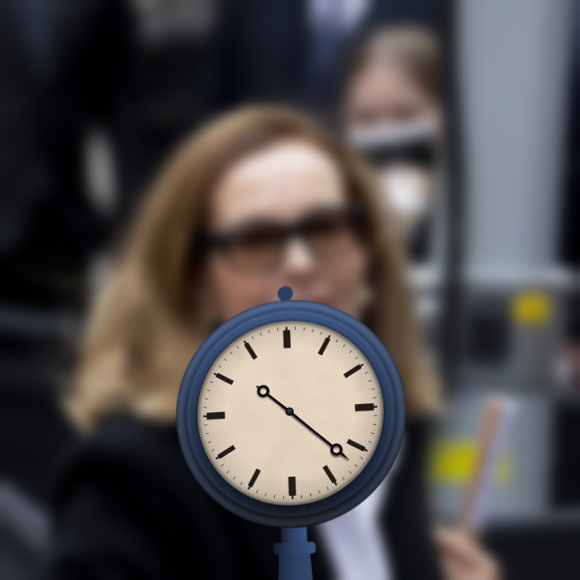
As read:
10.22
